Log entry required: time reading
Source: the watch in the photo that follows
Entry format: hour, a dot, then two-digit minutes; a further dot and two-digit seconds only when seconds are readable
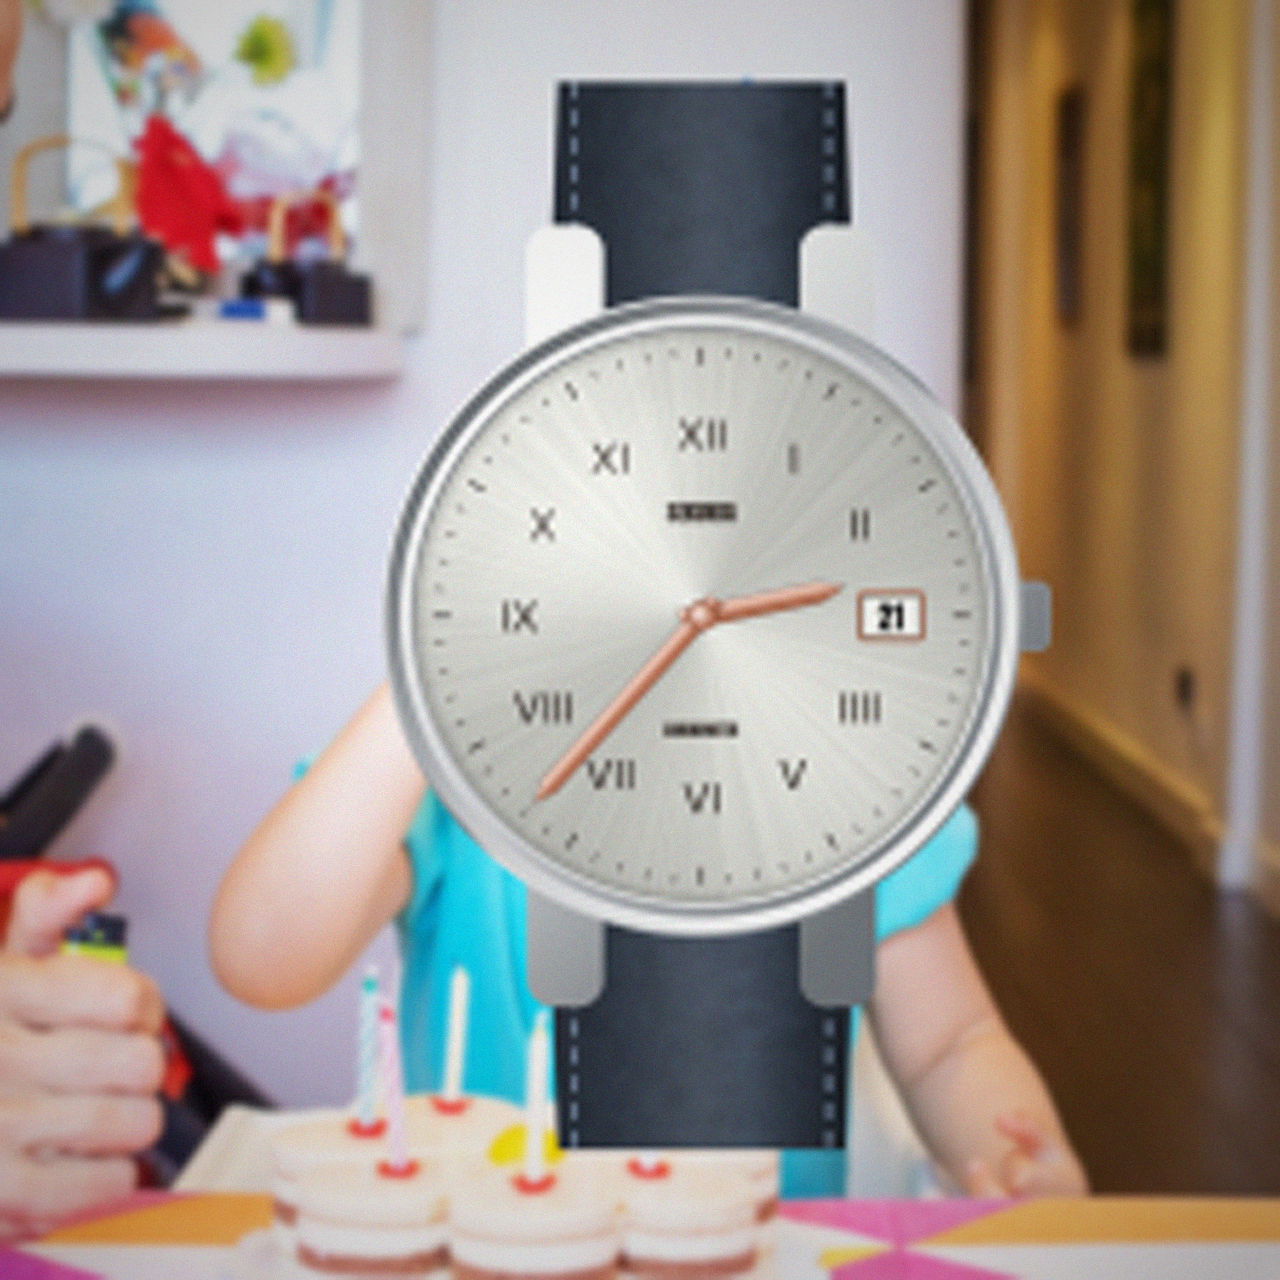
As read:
2.37
